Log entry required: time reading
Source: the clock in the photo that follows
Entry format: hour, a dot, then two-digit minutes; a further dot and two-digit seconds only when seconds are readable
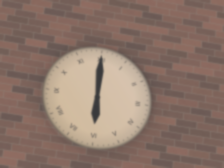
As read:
6.00
